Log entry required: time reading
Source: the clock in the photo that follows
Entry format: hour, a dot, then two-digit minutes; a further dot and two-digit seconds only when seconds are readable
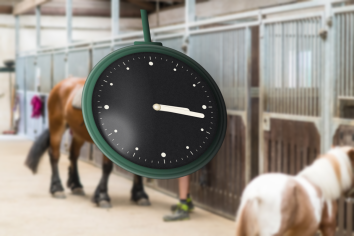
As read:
3.17
